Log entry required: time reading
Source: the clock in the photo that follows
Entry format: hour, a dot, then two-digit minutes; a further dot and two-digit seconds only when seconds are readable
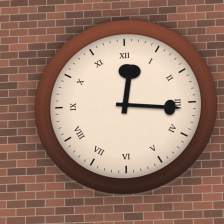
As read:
12.16
